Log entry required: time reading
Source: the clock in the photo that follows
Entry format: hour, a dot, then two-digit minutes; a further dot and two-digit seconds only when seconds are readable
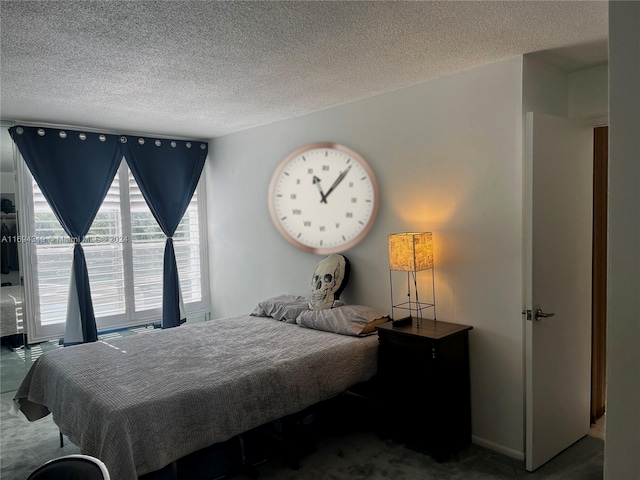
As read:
11.06
